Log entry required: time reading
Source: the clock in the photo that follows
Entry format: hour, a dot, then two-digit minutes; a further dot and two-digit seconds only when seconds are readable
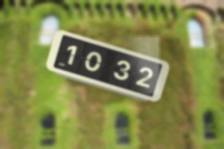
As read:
10.32
